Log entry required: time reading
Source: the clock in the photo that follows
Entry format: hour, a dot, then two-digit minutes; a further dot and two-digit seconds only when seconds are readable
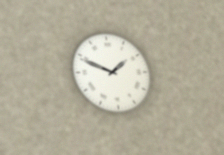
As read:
1.49
